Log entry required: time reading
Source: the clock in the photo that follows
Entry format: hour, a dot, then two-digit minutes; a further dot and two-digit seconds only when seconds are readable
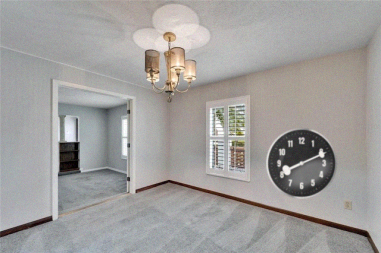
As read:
8.11
